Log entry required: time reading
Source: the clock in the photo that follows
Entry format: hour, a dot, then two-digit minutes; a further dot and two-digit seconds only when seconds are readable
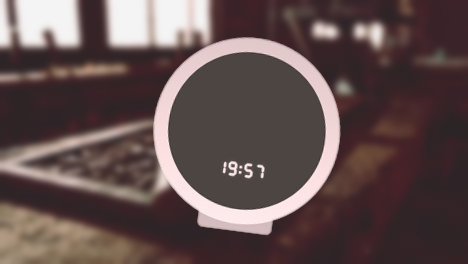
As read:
19.57
